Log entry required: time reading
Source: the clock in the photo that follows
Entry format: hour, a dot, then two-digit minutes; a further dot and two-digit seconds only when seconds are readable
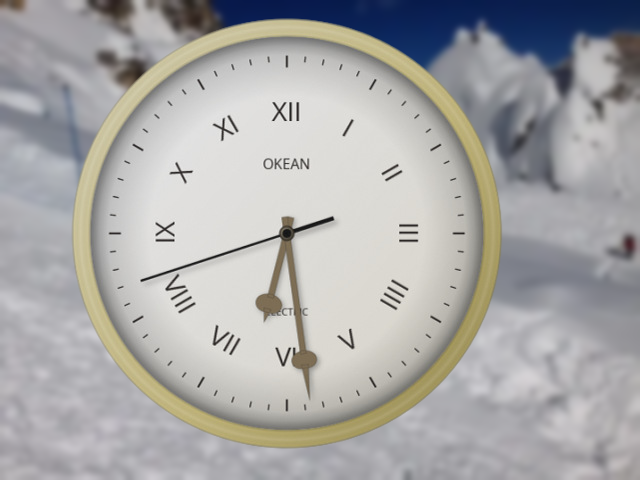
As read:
6.28.42
